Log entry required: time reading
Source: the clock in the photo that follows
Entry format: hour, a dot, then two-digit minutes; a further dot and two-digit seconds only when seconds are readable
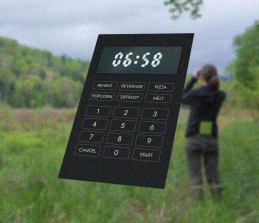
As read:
6.58
